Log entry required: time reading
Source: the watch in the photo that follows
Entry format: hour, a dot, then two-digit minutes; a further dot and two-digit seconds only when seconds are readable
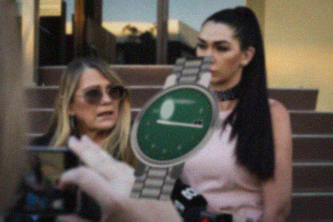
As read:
9.16
